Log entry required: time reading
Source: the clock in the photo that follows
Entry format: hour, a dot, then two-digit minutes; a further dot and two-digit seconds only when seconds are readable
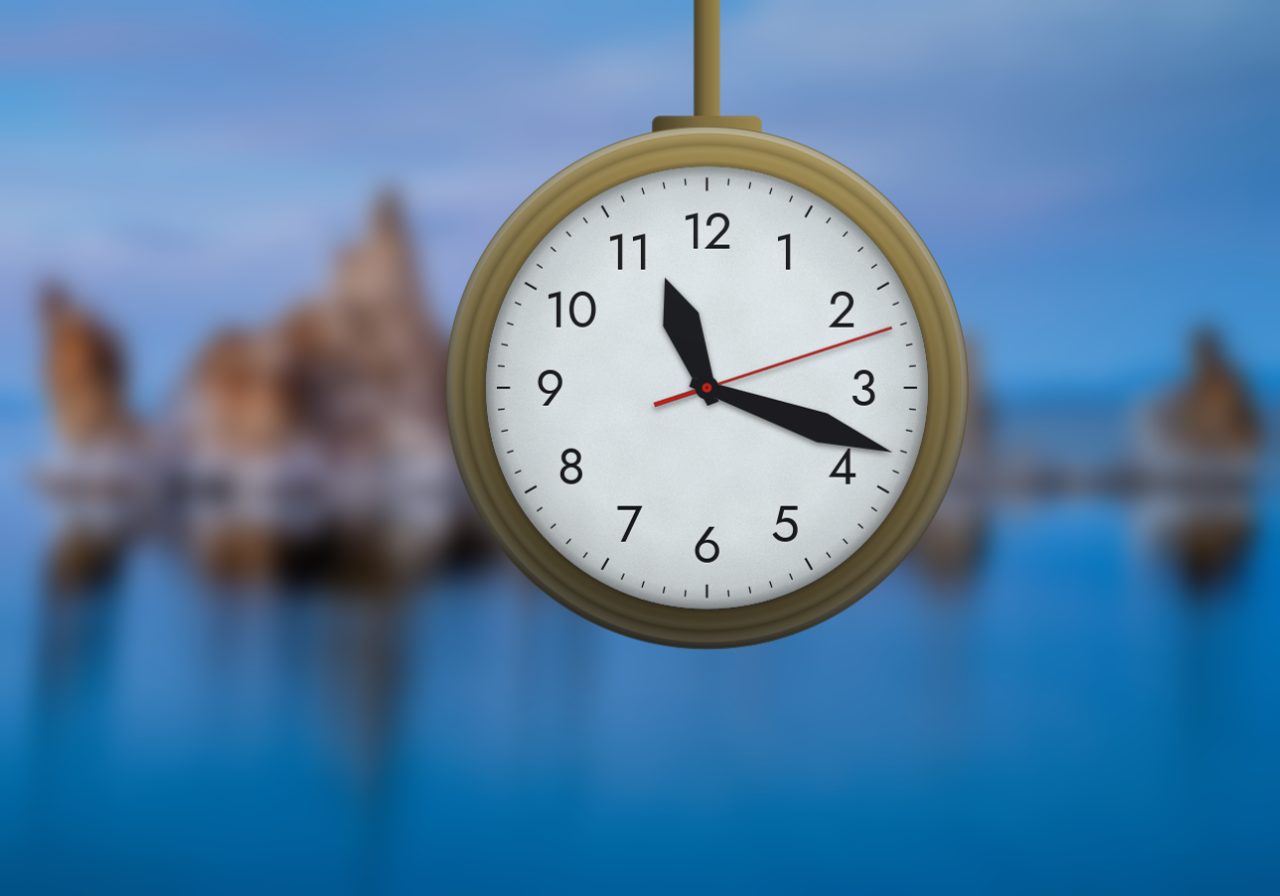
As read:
11.18.12
